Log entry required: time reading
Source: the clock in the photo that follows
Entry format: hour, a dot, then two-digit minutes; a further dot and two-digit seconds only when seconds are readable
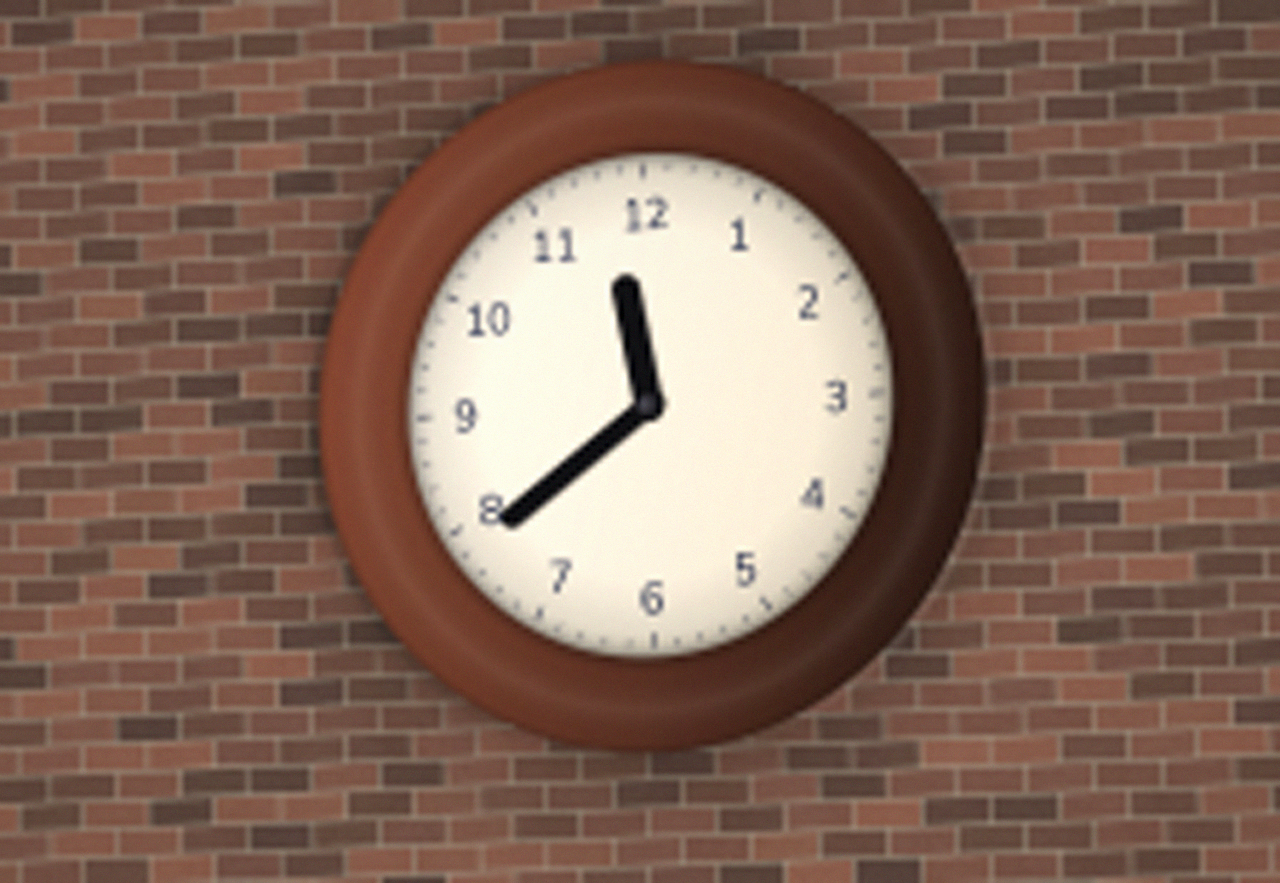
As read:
11.39
